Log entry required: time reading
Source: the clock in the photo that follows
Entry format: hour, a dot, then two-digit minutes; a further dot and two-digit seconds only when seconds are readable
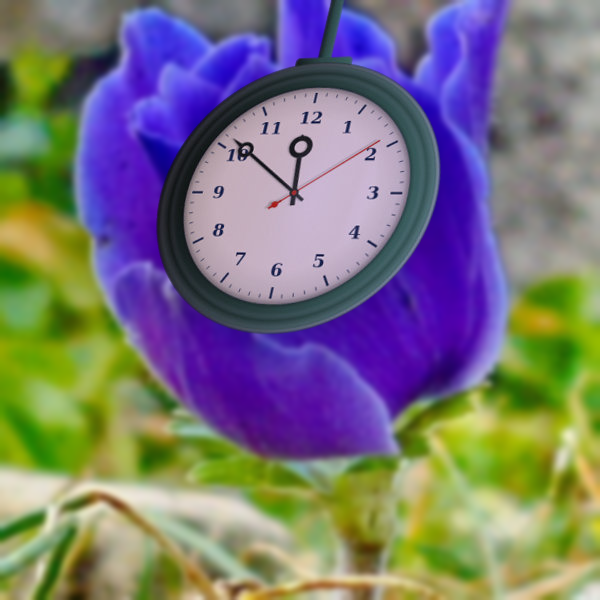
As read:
11.51.09
